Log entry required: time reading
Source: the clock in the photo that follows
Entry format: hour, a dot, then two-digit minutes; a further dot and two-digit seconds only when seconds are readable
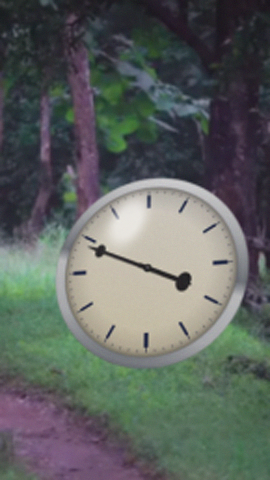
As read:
3.49
